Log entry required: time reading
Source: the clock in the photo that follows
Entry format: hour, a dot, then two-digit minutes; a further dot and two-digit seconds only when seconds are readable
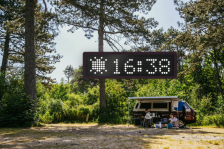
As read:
16.38
